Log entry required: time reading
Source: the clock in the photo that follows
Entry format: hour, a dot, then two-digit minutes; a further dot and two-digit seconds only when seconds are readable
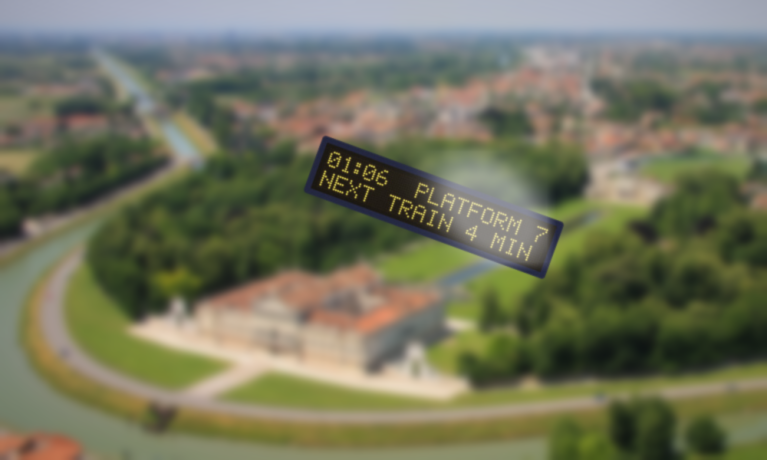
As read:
1.06
